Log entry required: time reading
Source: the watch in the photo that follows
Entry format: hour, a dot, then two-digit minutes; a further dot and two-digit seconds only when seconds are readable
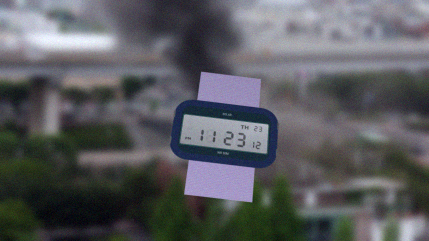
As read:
11.23.12
